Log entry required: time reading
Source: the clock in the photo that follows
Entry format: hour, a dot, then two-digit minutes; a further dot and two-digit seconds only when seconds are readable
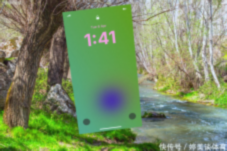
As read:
1.41
